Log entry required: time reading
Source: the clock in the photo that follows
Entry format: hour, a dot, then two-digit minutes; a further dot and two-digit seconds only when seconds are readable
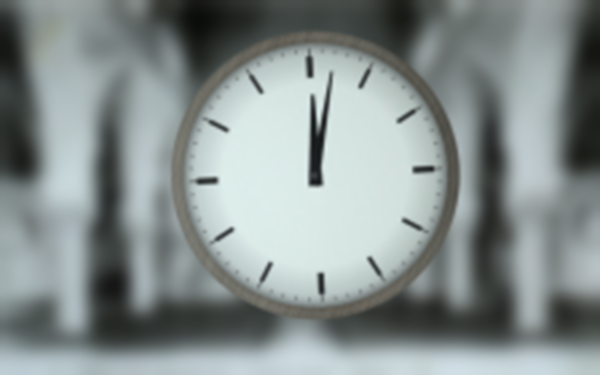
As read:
12.02
